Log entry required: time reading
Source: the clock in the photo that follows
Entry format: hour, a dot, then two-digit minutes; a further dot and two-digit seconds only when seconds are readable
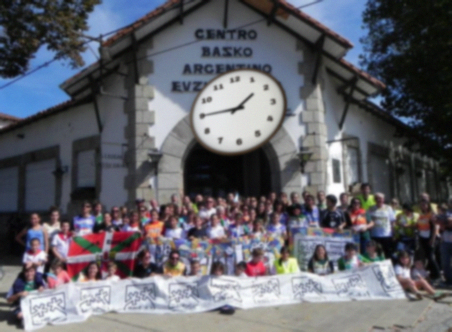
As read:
1.45
